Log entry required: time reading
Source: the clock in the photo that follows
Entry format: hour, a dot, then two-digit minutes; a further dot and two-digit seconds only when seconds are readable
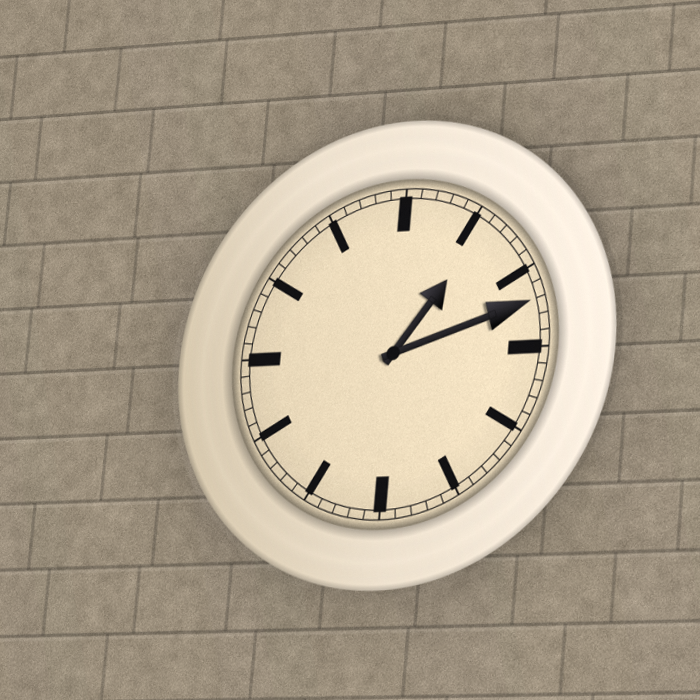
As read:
1.12
